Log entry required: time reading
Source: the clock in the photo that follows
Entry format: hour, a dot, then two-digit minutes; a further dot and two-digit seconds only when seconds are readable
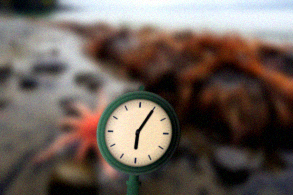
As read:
6.05
